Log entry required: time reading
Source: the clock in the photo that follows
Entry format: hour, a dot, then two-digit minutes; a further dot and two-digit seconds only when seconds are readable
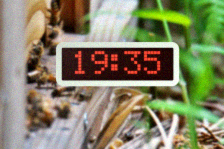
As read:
19.35
